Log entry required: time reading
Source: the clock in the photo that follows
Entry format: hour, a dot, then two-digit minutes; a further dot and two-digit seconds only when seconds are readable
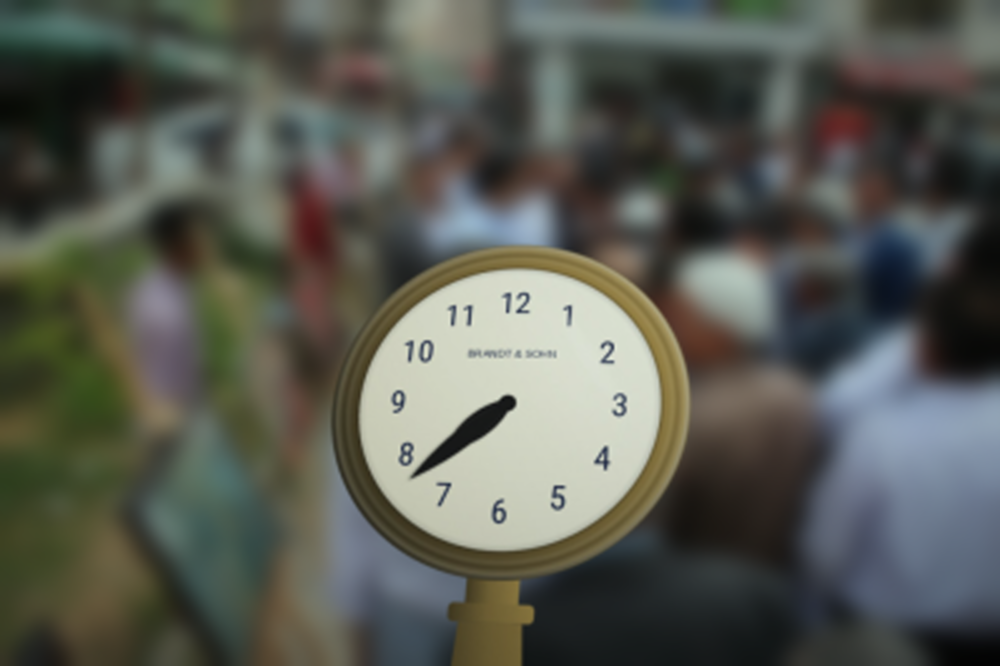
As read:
7.38
